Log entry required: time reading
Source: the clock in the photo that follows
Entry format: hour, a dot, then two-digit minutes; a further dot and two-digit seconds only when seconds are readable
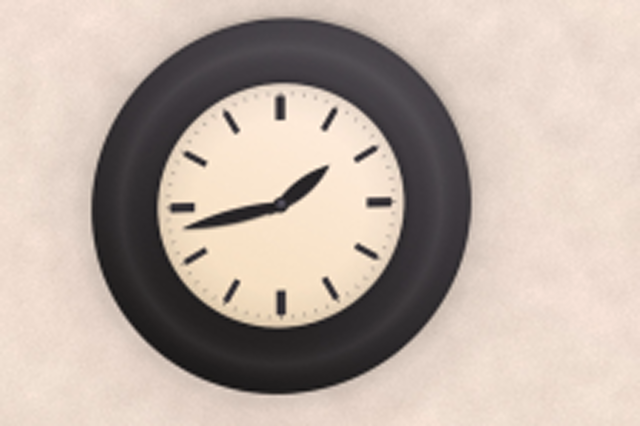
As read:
1.43
